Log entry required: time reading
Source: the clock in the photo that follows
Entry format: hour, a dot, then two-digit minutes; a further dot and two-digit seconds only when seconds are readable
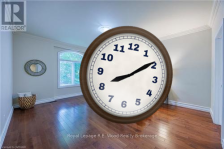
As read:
8.09
